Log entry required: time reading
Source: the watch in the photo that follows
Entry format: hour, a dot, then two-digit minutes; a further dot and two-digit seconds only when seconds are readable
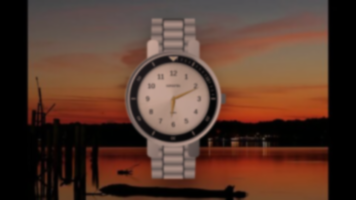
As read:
6.11
